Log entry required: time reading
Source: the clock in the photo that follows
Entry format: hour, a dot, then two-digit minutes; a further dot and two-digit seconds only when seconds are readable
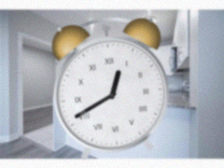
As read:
12.41
